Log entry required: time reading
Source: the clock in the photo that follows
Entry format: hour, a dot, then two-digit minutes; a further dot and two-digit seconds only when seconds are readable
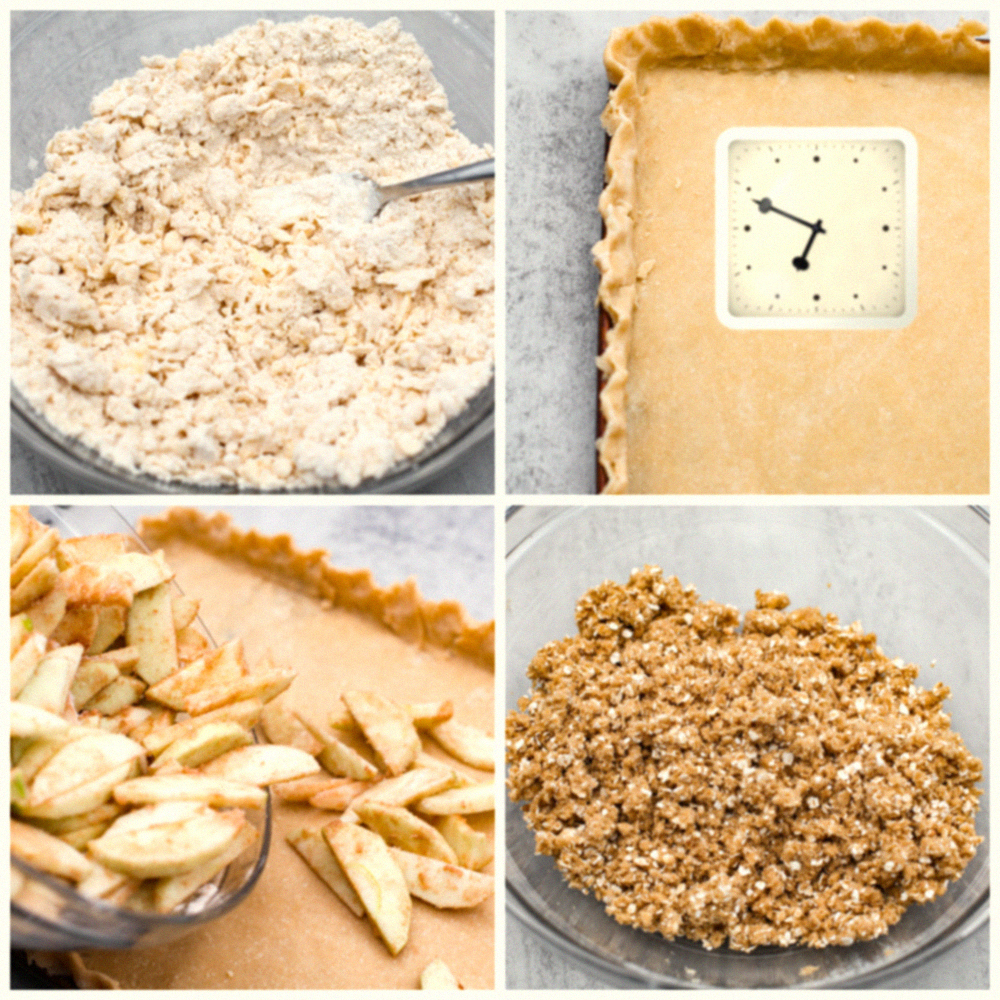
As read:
6.49
